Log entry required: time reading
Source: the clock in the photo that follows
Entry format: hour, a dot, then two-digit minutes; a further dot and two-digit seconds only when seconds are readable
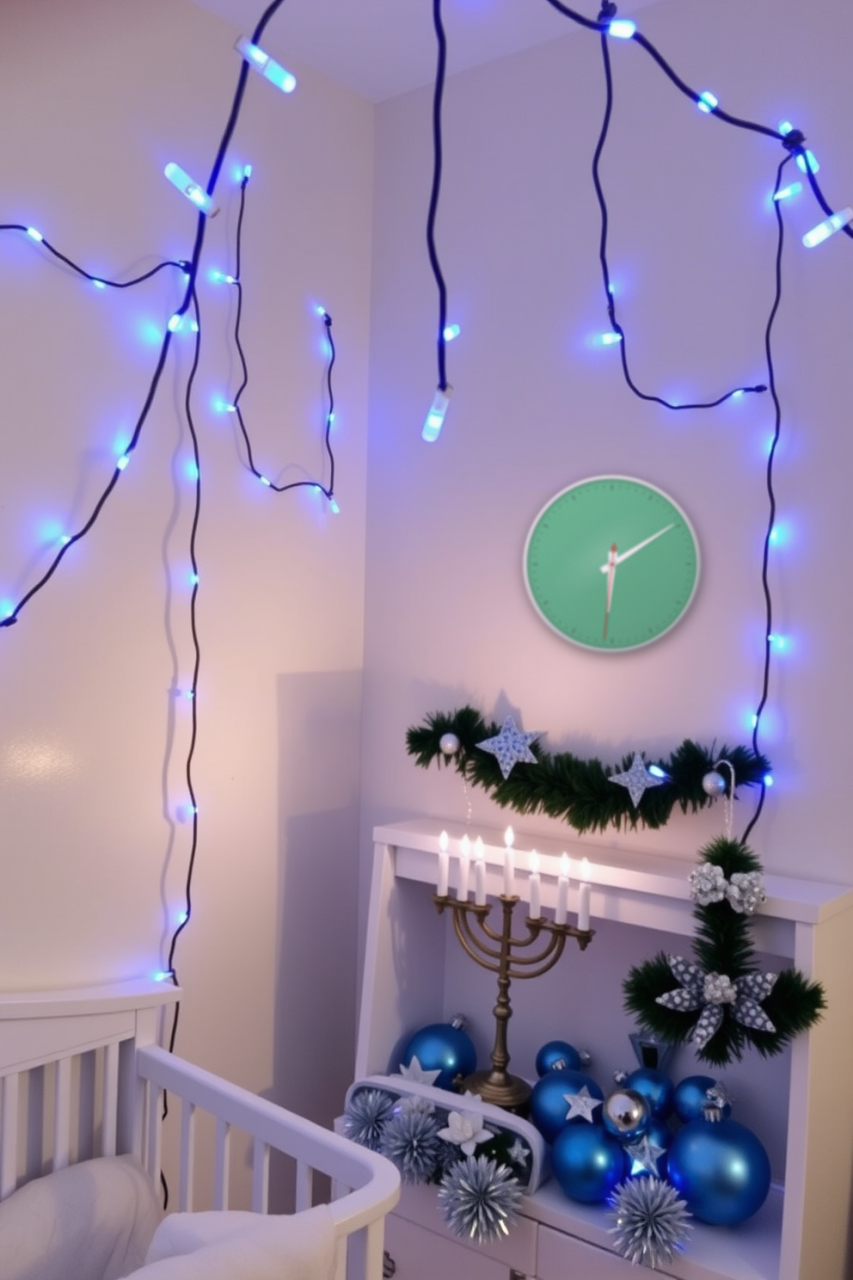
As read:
6.09.31
